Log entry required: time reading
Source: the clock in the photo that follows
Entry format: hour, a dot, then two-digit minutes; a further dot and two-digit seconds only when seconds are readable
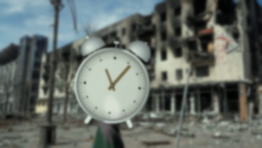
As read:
11.06
